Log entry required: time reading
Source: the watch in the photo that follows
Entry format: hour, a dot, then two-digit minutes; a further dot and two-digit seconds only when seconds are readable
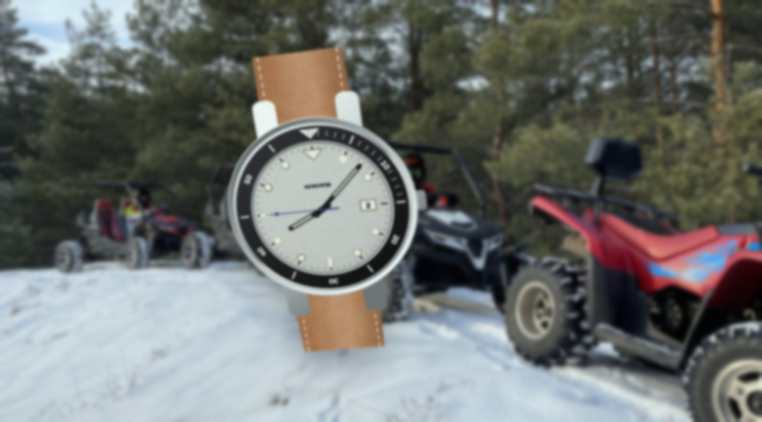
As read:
8.07.45
